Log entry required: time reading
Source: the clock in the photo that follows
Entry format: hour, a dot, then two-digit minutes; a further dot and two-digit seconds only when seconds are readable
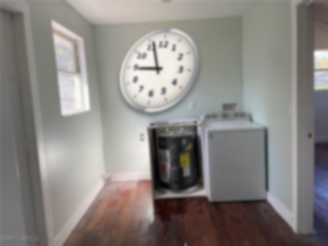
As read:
8.56
